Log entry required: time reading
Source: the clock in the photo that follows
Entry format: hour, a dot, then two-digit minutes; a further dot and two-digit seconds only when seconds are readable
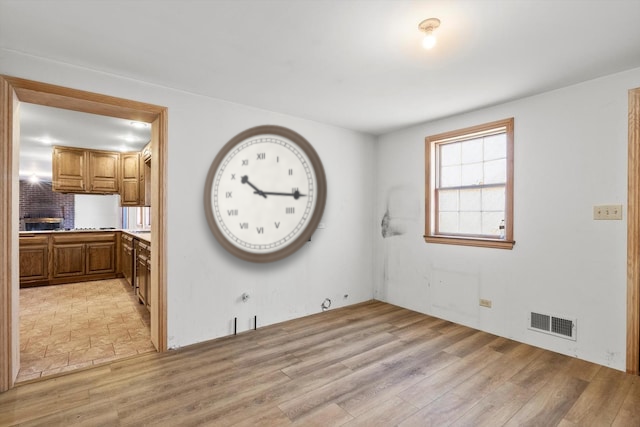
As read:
10.16
